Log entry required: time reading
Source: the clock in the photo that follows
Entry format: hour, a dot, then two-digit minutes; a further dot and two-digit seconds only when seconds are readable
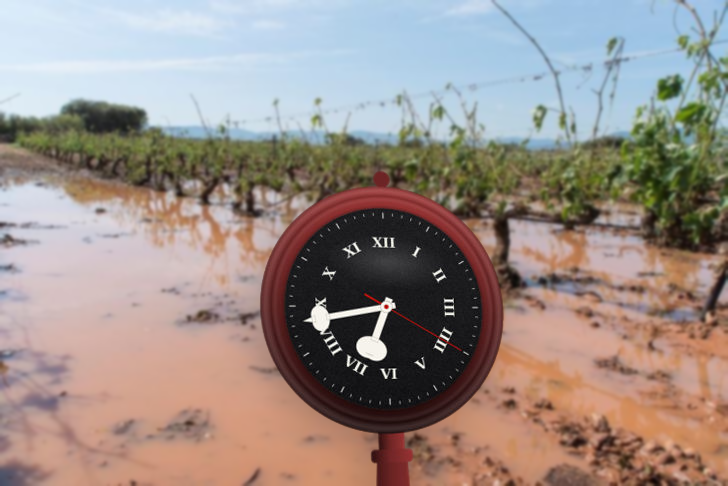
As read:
6.43.20
